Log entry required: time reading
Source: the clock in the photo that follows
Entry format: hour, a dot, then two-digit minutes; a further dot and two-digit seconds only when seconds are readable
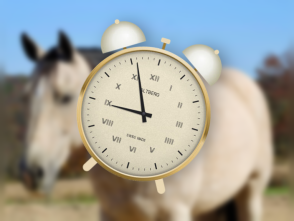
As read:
8.56
